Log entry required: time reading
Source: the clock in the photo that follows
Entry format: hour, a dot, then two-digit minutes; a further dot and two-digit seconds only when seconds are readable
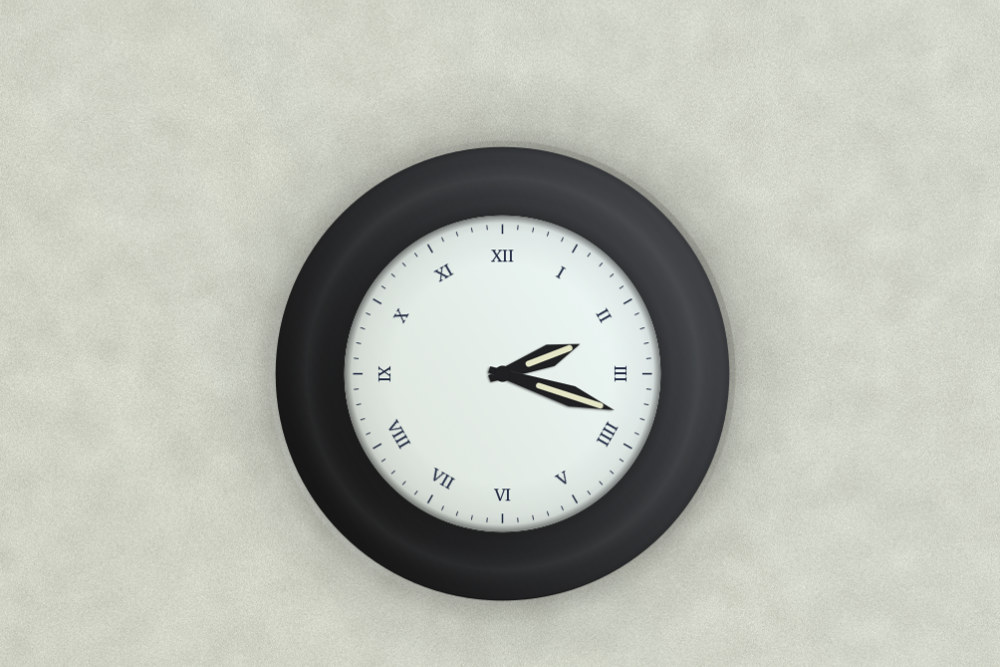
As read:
2.18
